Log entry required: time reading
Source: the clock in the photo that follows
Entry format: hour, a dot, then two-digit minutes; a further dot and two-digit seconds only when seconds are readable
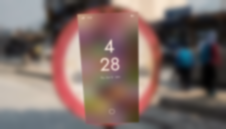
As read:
4.28
